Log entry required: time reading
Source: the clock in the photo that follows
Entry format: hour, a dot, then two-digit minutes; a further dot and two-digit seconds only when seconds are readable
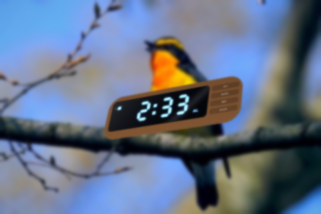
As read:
2.33
